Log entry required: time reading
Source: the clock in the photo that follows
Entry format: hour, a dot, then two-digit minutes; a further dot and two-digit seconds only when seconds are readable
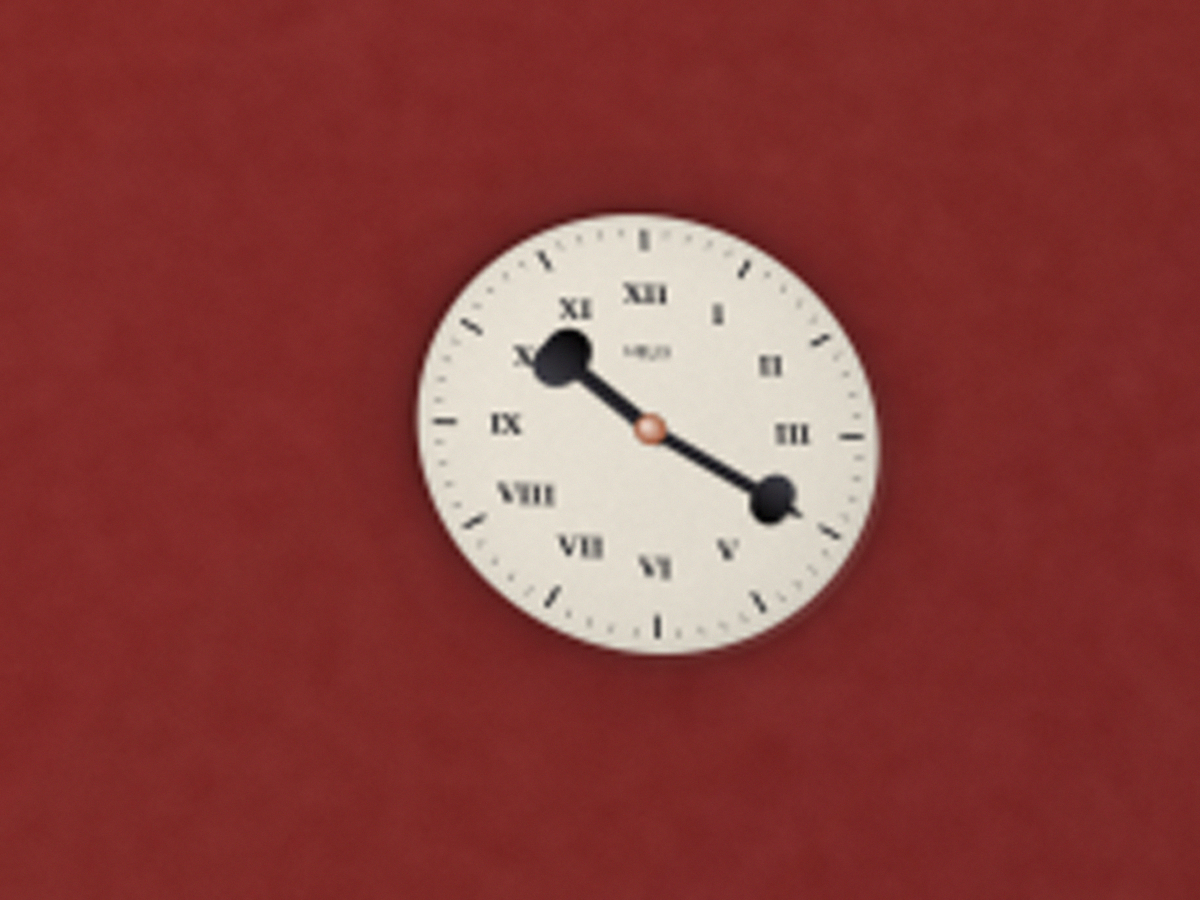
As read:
10.20
